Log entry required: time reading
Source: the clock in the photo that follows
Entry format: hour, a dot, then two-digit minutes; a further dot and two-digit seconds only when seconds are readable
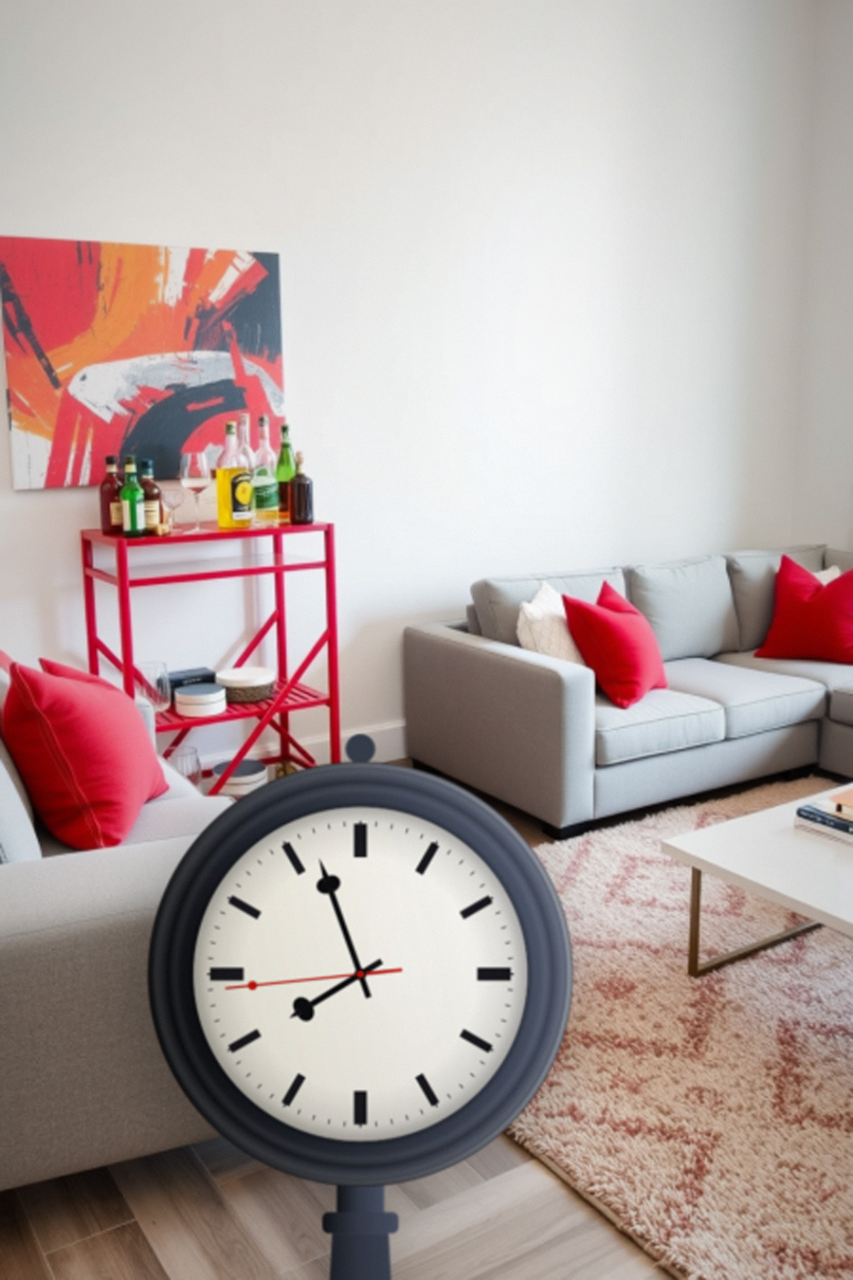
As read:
7.56.44
